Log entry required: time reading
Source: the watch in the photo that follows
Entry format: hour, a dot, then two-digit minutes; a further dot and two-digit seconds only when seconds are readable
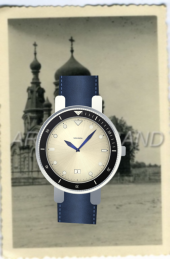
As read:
10.07
